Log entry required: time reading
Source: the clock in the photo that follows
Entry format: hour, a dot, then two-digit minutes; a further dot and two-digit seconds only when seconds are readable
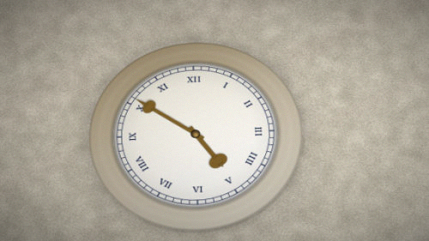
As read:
4.51
